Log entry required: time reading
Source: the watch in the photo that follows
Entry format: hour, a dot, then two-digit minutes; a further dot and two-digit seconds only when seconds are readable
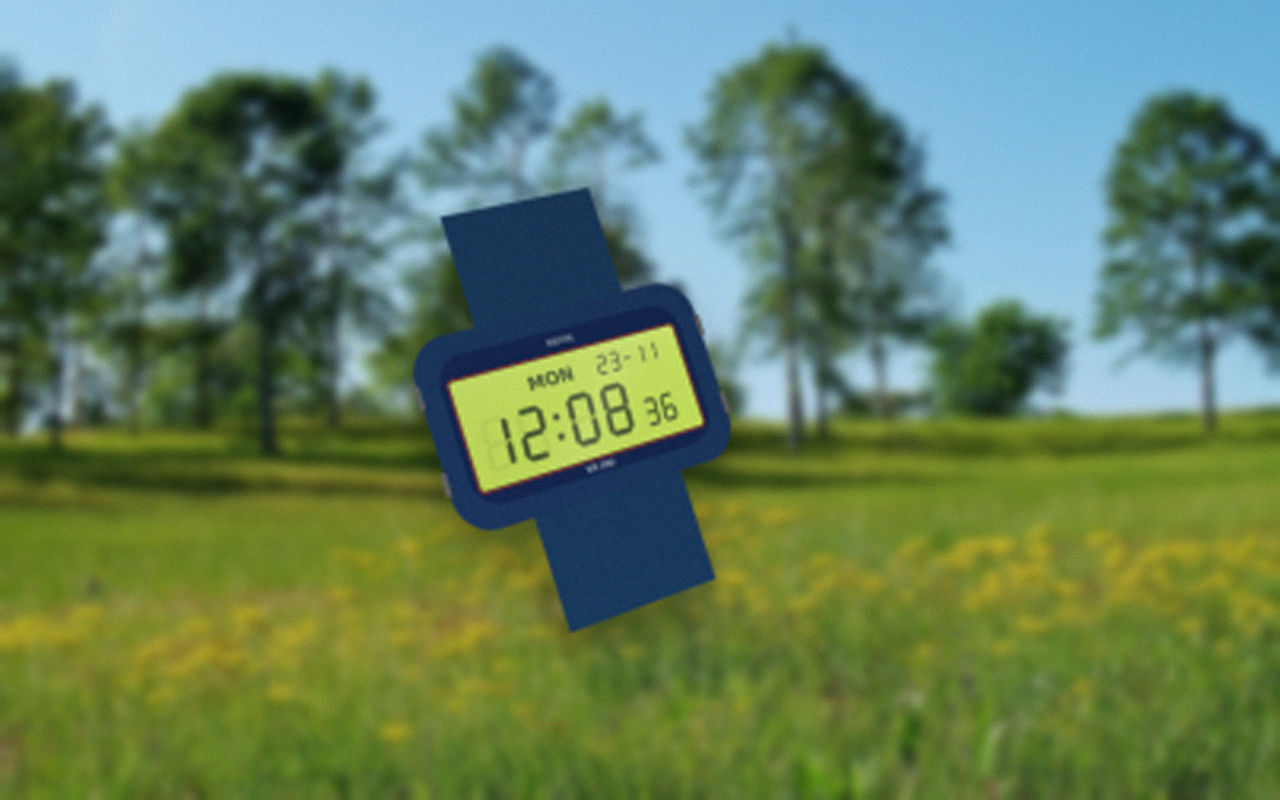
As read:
12.08.36
